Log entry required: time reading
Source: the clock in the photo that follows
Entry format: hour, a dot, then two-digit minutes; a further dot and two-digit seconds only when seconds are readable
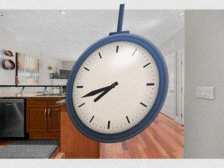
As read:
7.42
